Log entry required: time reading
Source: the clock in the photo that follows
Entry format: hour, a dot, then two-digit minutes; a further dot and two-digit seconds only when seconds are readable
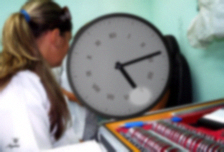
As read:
5.14
